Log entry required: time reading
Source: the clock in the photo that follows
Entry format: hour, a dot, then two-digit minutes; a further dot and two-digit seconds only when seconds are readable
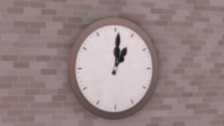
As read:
1.01
